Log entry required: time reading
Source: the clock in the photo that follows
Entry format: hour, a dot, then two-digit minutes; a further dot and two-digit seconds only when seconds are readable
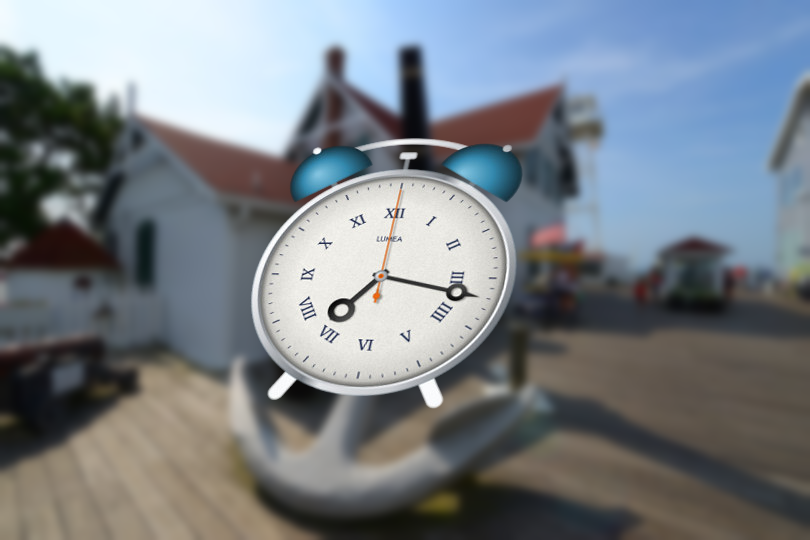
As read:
7.17.00
